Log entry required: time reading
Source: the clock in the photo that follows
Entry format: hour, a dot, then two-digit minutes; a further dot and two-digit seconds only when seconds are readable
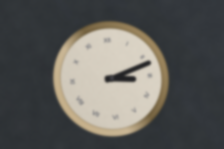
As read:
3.12
